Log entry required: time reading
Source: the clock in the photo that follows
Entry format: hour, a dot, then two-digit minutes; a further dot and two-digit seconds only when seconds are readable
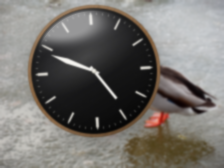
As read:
4.49
